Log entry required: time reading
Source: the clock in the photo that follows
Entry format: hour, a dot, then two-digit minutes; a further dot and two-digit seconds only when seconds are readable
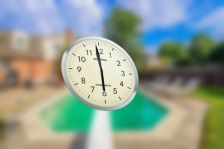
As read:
5.59
